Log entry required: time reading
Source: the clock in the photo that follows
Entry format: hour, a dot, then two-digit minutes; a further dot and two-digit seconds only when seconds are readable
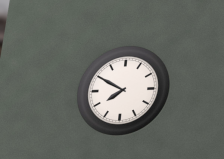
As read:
7.50
